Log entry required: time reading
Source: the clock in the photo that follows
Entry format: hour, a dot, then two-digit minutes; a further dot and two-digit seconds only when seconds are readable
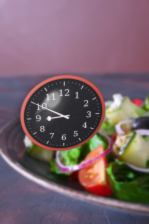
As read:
8.50
